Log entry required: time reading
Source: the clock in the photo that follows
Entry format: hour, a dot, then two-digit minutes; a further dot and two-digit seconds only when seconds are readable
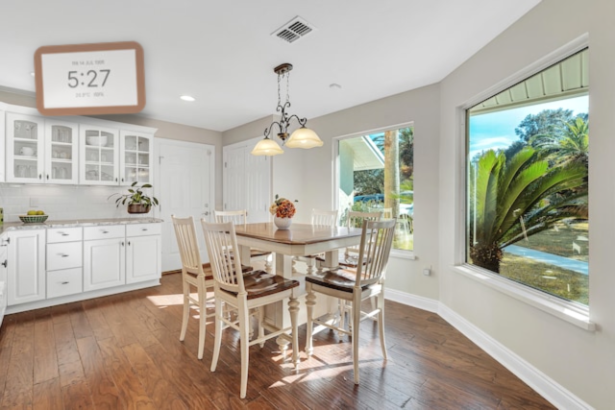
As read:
5.27
